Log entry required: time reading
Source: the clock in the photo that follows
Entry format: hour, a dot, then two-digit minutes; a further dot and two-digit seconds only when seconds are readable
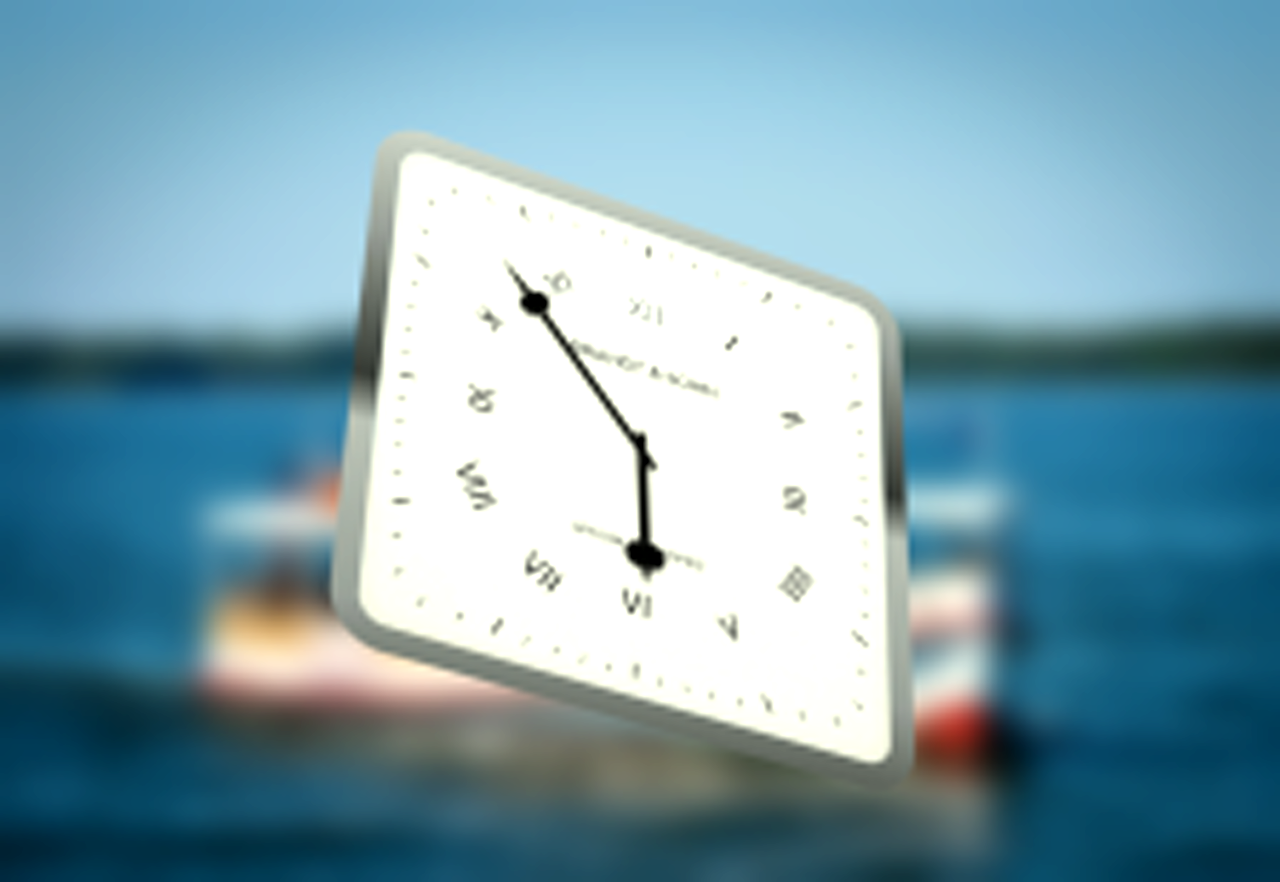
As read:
5.53
